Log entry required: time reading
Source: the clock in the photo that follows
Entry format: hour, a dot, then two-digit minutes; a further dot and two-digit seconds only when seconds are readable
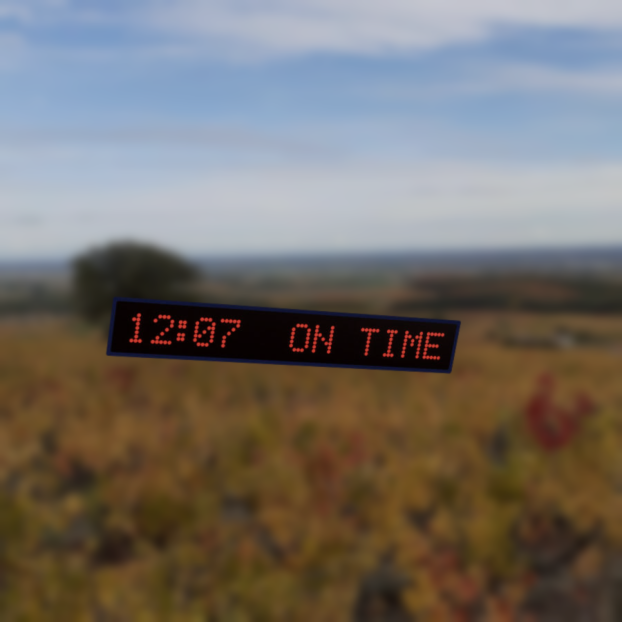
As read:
12.07
